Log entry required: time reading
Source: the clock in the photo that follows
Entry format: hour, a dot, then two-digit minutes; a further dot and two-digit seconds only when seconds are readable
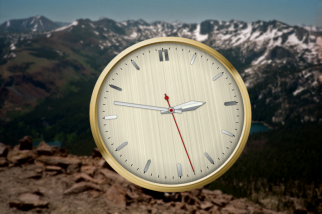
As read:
2.47.28
